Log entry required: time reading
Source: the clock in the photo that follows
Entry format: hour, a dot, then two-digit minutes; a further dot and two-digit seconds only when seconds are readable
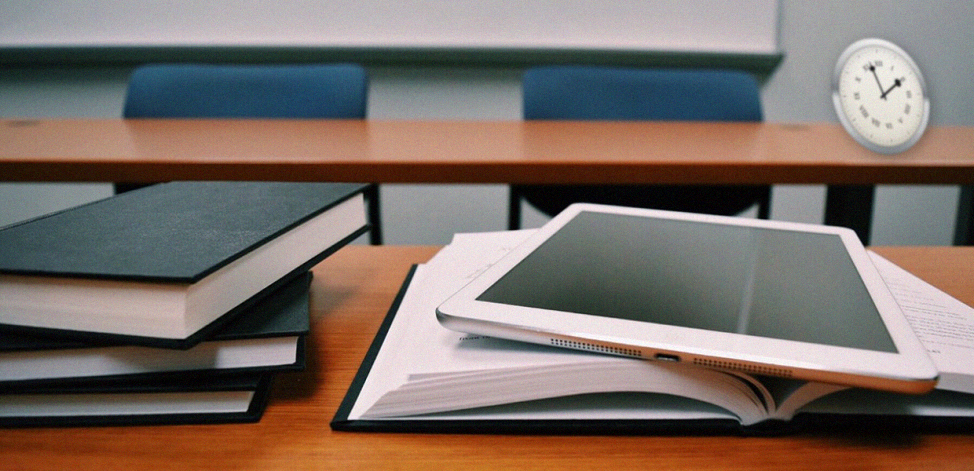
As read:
1.57
